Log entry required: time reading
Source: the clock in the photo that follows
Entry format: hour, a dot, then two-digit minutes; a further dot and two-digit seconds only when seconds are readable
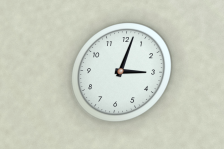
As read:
3.02
